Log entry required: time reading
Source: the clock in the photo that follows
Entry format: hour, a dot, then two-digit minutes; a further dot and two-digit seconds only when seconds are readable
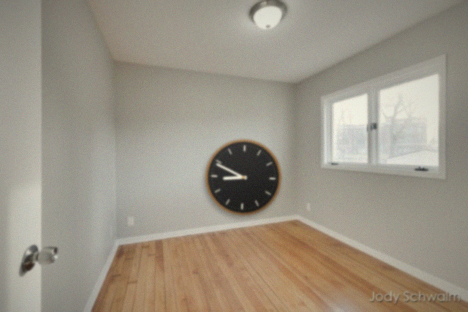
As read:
8.49
